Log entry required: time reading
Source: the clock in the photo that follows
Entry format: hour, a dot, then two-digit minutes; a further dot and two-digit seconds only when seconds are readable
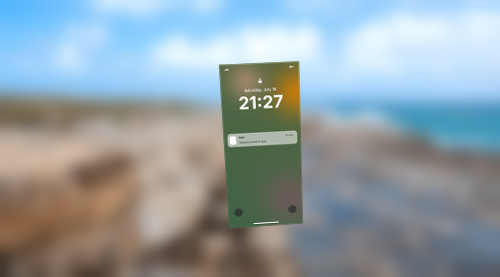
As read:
21.27
